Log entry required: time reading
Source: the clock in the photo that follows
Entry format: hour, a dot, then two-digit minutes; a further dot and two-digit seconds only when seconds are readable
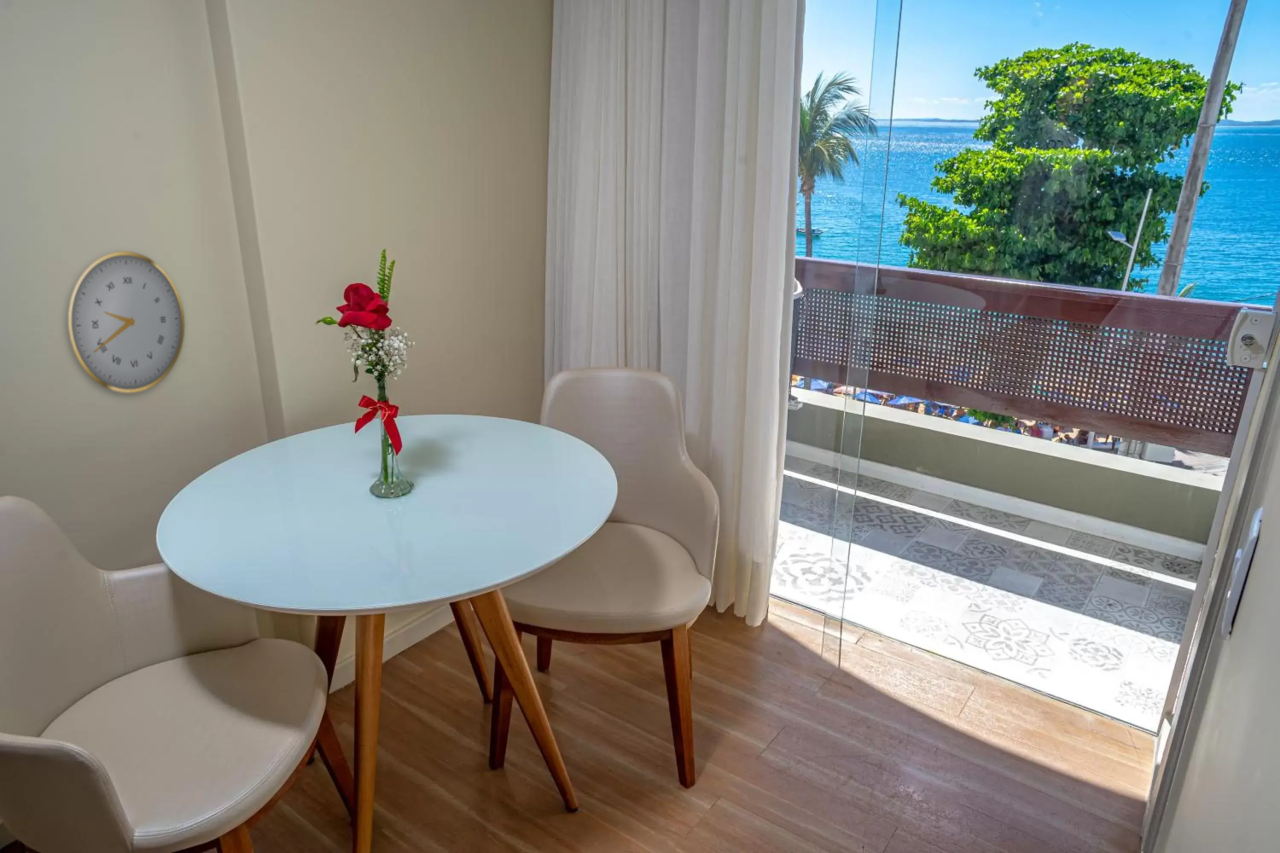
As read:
9.40
